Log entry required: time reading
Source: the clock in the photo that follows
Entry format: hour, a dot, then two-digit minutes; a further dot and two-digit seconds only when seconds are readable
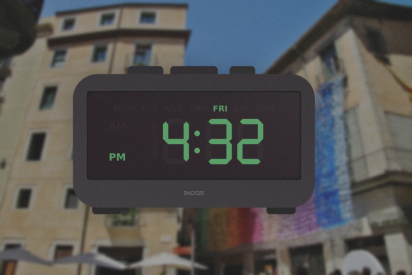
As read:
4.32
